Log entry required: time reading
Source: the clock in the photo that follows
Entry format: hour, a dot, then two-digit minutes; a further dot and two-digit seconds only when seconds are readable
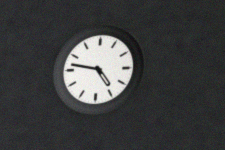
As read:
4.47
